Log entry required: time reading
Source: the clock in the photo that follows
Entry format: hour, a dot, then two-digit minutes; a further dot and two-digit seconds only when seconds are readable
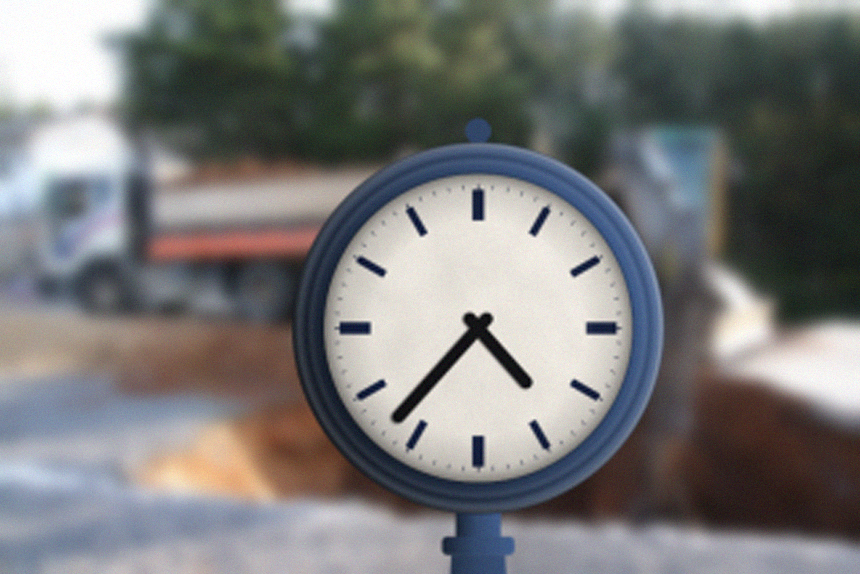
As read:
4.37
